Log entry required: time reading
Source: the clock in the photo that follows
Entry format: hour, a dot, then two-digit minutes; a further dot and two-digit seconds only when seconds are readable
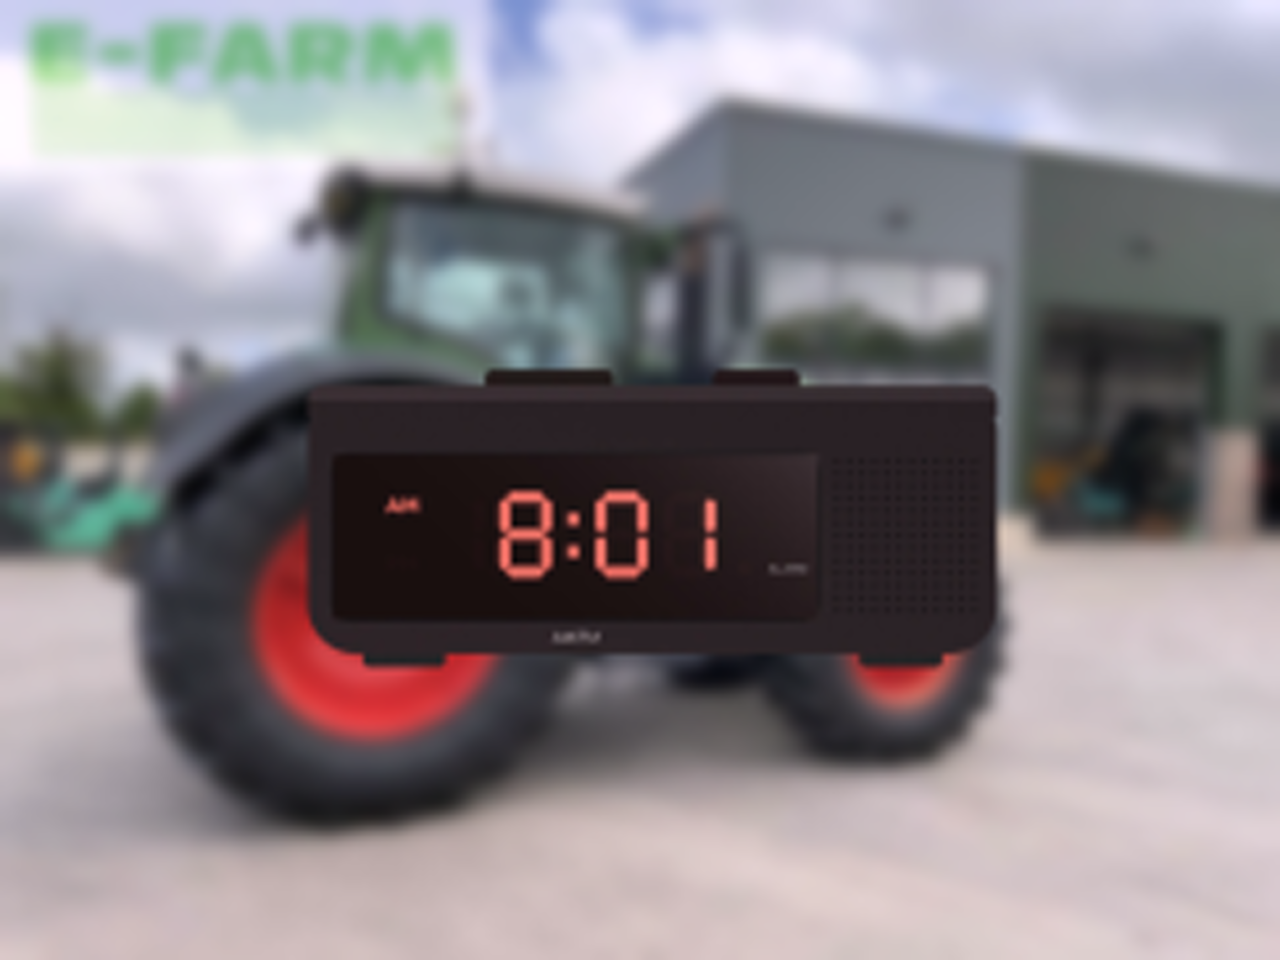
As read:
8.01
